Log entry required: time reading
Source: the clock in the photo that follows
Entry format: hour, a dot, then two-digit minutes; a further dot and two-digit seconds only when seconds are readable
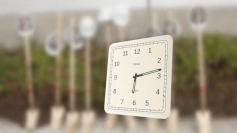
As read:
6.13
